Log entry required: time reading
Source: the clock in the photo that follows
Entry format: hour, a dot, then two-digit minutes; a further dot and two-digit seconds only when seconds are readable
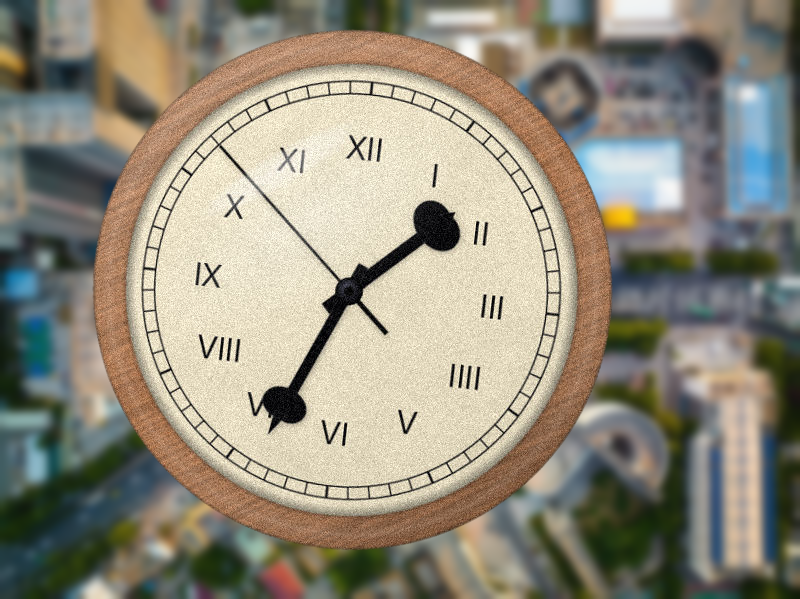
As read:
1.33.52
